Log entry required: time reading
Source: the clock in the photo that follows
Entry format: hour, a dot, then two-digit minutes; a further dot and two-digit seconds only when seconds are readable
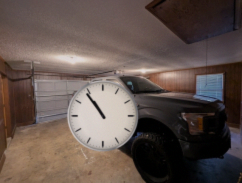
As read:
10.54
